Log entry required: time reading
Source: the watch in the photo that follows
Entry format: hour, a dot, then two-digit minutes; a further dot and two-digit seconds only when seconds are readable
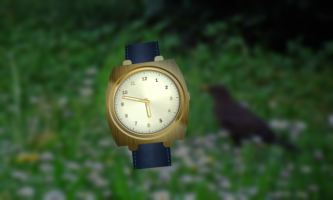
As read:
5.48
